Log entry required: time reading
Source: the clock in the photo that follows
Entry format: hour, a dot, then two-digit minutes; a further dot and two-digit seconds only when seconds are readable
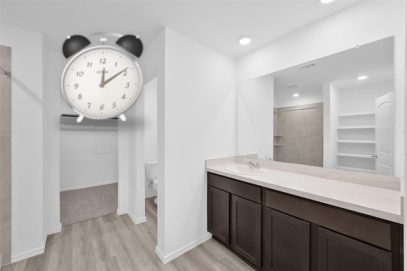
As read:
12.09
